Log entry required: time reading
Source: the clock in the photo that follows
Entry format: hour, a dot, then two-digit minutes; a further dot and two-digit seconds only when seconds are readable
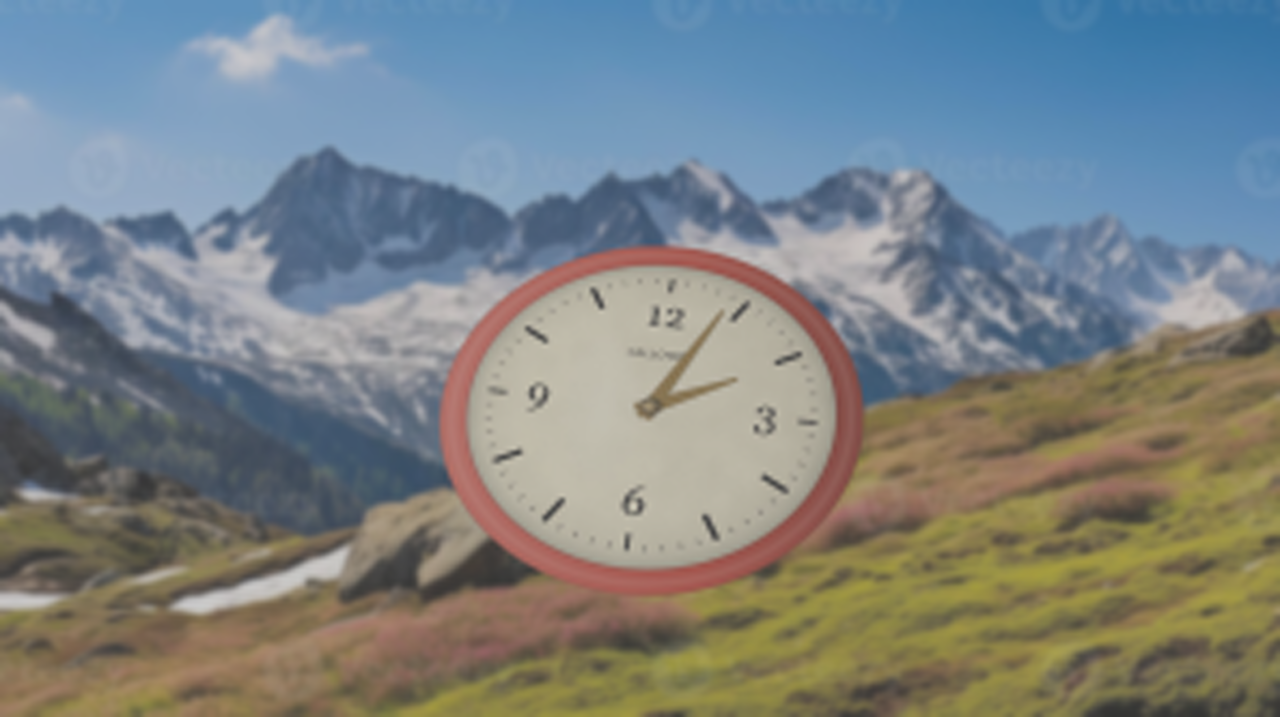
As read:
2.04
